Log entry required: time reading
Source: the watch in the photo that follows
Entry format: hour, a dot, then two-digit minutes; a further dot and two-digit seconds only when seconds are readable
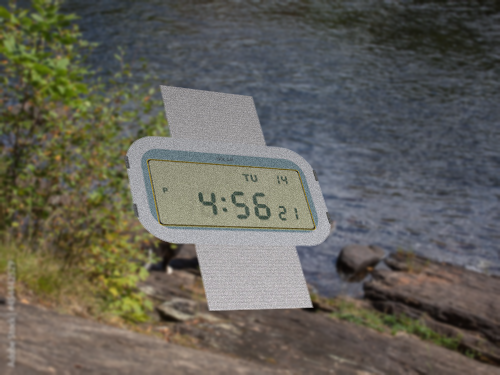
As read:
4.56.21
